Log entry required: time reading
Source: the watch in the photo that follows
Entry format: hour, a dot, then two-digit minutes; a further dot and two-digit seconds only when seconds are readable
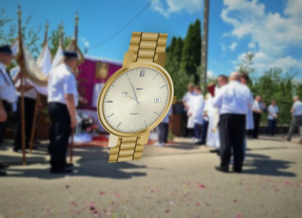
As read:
9.55
